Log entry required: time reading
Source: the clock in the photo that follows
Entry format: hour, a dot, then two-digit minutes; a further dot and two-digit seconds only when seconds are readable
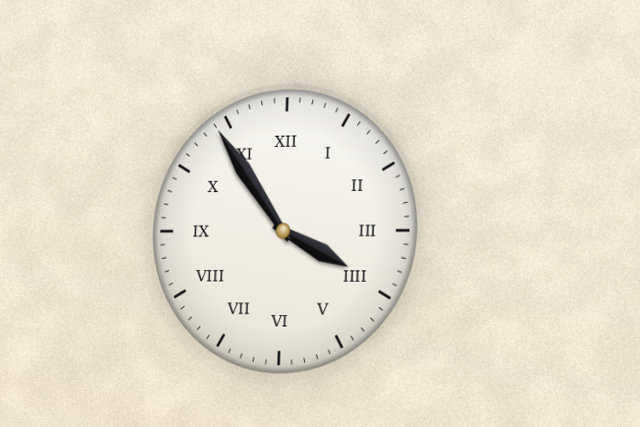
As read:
3.54
